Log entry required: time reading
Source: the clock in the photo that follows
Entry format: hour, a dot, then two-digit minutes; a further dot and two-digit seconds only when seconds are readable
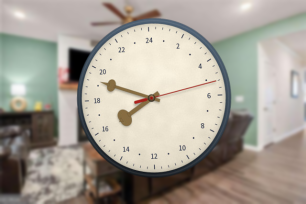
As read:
15.48.13
